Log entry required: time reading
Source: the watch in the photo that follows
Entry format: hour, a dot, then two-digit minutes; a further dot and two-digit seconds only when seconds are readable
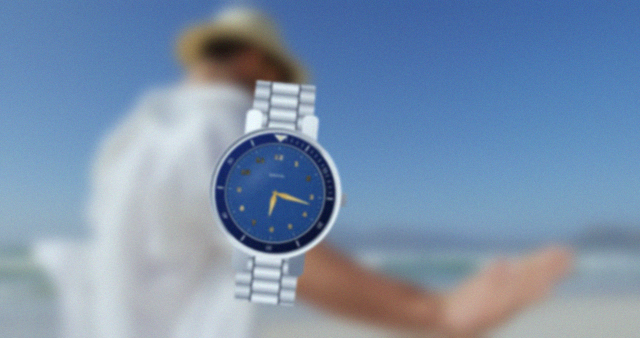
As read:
6.17
